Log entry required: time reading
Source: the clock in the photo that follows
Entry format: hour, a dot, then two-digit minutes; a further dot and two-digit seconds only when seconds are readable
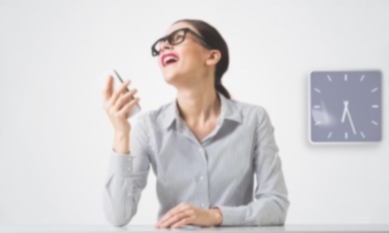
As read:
6.27
